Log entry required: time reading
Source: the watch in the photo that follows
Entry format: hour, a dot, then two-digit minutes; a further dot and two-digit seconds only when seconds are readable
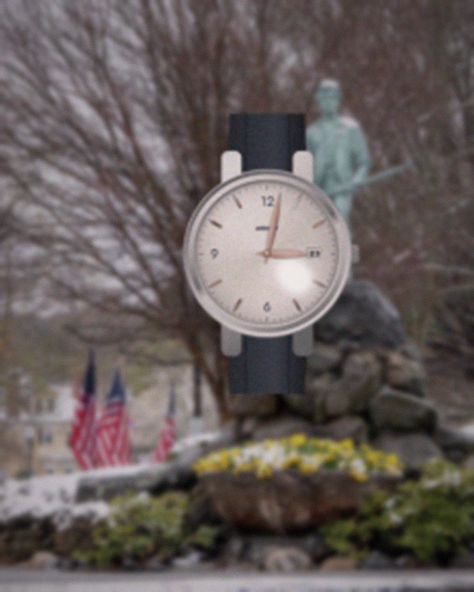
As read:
3.02
